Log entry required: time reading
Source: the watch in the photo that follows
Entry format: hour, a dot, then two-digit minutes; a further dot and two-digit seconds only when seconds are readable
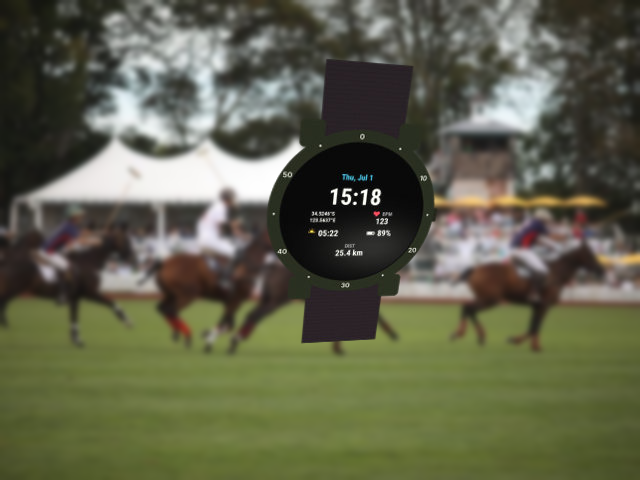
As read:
15.18
